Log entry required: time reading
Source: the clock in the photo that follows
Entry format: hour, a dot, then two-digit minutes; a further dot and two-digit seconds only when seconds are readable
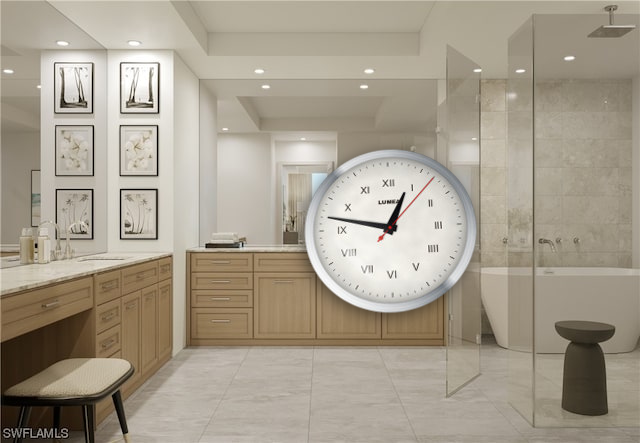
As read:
12.47.07
